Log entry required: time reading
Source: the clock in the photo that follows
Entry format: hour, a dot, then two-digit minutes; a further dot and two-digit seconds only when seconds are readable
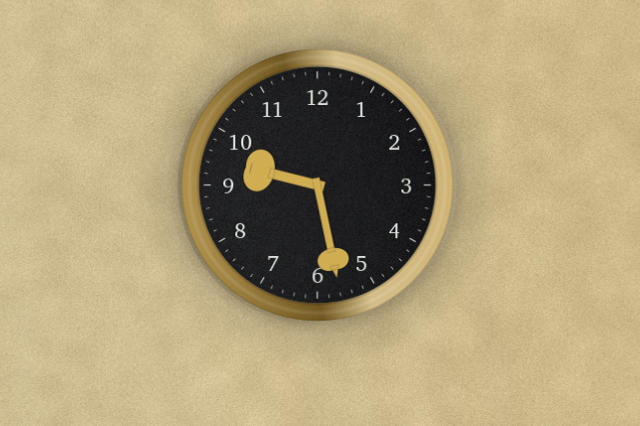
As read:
9.28
